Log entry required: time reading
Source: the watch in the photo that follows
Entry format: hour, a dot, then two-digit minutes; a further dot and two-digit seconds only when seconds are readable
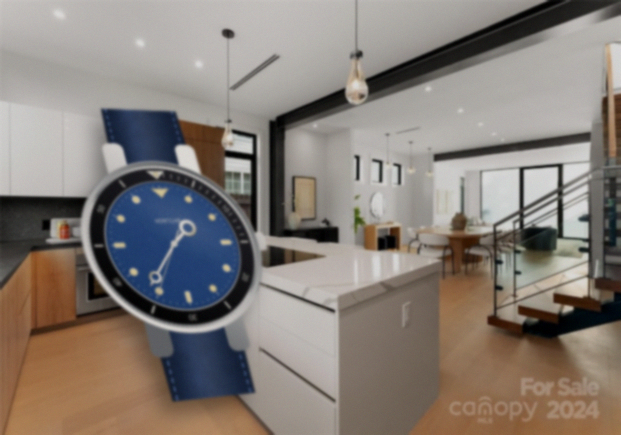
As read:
1.36.35
